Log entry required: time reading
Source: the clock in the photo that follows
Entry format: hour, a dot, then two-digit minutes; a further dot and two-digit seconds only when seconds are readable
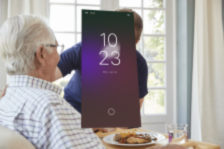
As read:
10.23
